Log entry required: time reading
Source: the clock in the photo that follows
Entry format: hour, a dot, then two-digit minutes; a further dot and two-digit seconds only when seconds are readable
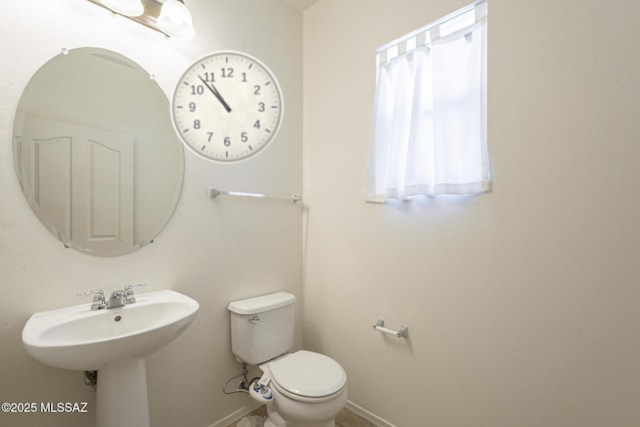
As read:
10.53
